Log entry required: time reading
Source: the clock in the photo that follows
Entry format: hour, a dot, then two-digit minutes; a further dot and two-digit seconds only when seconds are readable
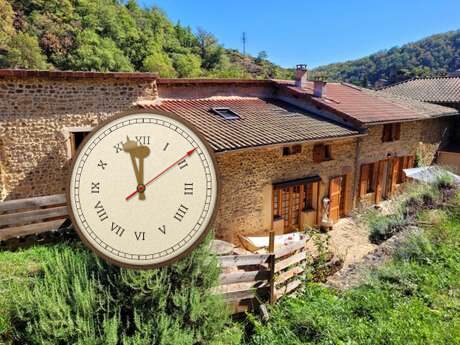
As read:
11.57.09
